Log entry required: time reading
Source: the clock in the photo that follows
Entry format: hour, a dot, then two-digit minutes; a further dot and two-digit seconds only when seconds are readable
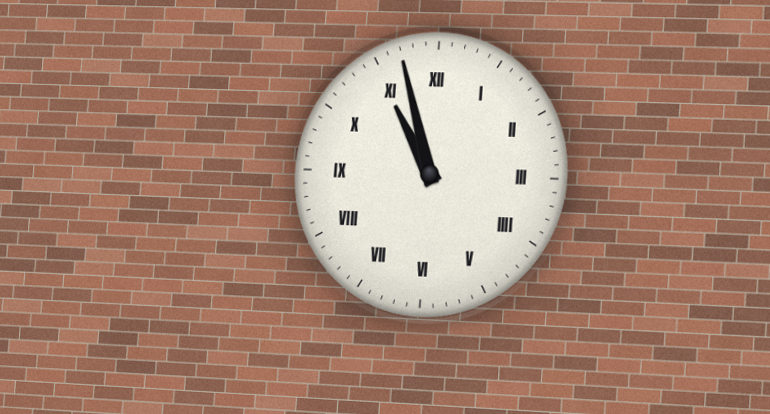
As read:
10.57
